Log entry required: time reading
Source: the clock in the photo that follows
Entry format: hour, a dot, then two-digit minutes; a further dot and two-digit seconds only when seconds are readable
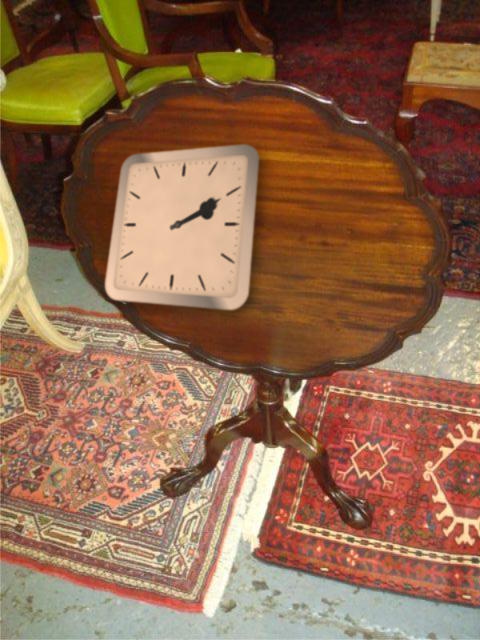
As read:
2.10
